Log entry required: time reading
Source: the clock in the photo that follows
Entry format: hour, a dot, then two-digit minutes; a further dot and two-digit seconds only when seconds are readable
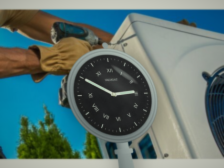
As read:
2.50
